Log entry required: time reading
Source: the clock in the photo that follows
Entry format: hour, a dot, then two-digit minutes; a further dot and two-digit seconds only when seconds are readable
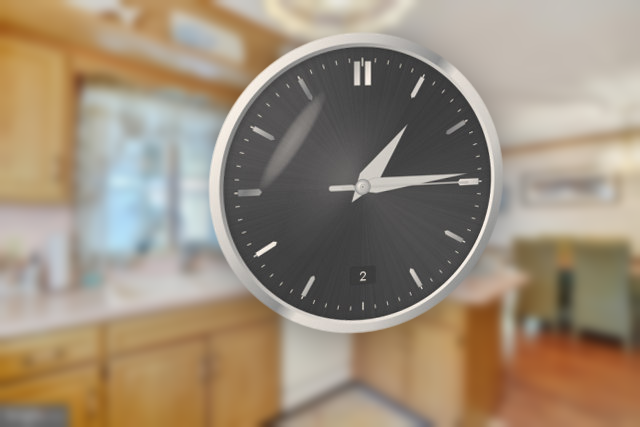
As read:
1.14.15
